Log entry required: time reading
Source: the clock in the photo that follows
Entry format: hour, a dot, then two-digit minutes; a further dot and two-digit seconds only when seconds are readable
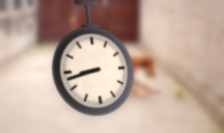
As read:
8.43
